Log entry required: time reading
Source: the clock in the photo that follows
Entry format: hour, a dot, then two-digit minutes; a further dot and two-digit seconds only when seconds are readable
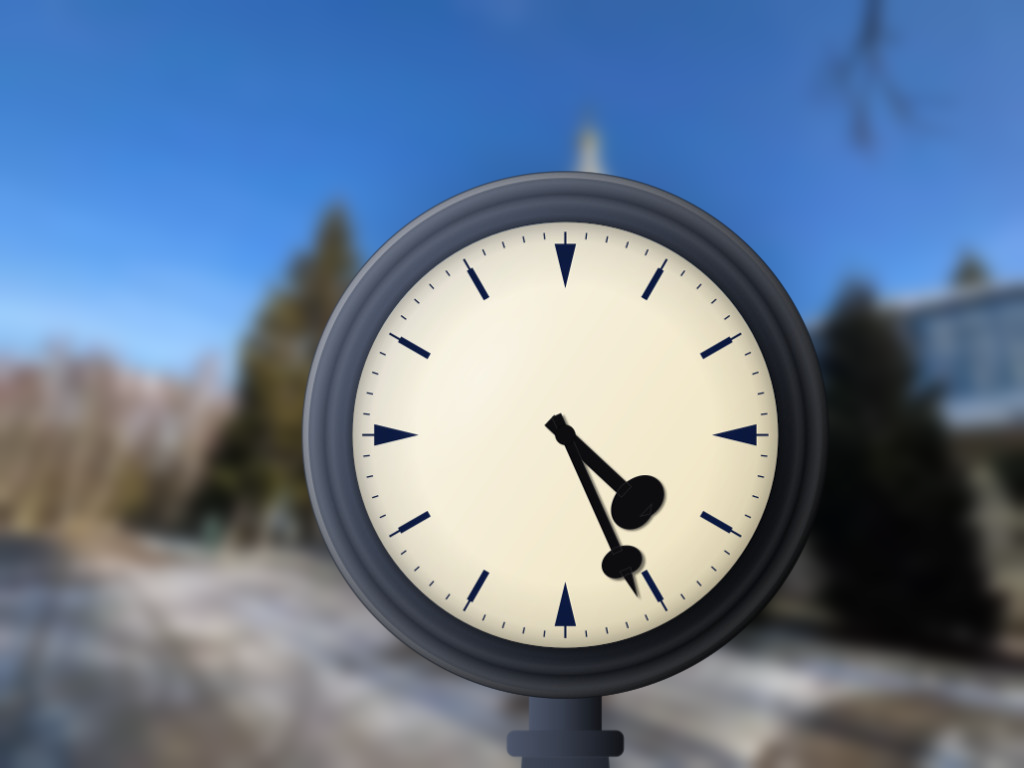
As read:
4.26
